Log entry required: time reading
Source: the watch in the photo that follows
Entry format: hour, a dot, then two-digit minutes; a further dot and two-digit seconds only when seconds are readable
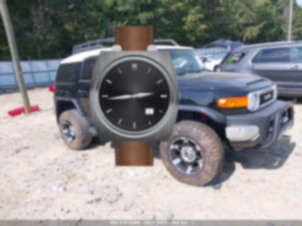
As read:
2.44
